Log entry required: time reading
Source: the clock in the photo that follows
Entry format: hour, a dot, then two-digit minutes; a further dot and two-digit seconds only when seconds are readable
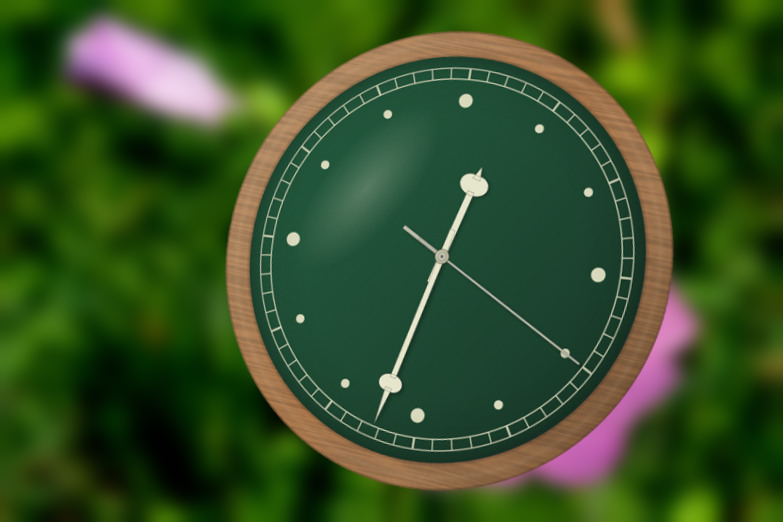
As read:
12.32.20
